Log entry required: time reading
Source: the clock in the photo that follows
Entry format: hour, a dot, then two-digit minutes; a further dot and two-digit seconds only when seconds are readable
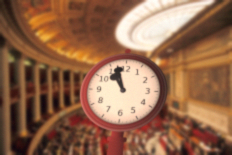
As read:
10.57
